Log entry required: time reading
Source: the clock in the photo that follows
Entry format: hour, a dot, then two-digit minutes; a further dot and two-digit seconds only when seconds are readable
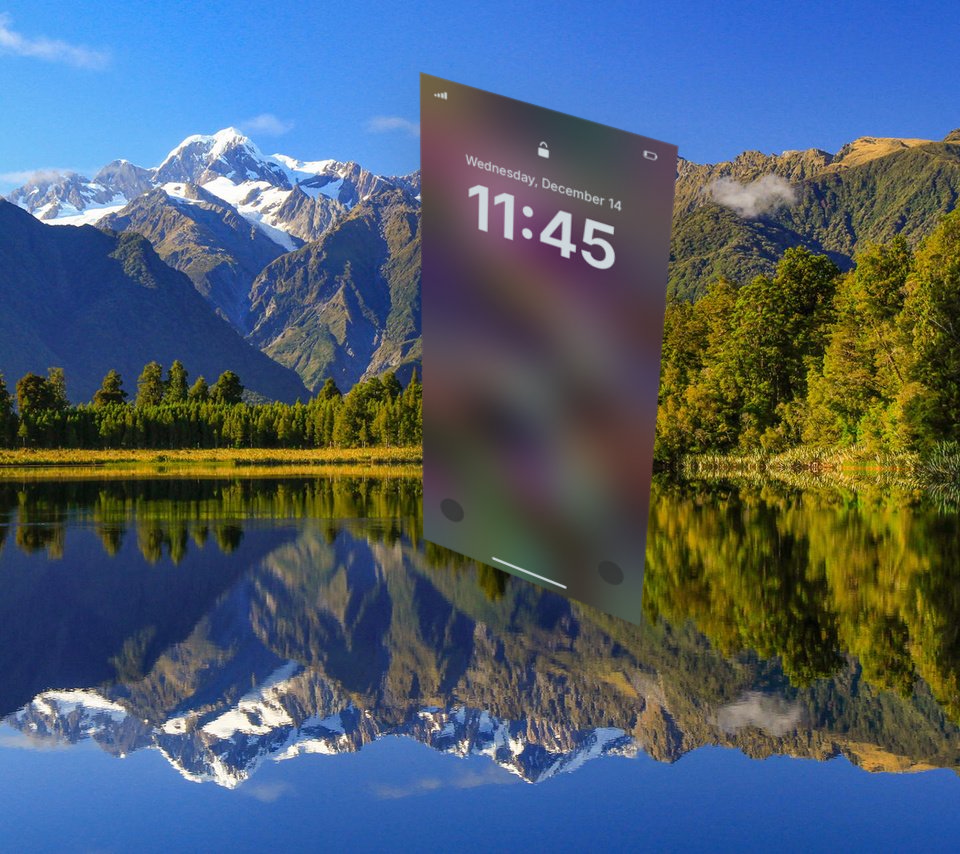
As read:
11.45
